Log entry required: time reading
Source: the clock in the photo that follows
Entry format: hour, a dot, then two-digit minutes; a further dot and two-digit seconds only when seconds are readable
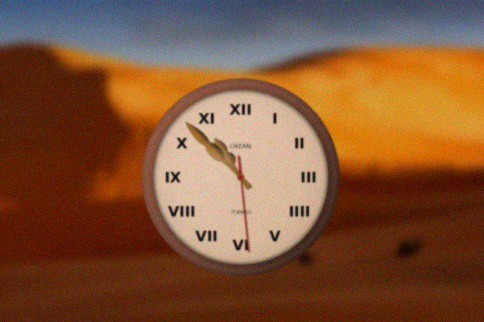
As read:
10.52.29
